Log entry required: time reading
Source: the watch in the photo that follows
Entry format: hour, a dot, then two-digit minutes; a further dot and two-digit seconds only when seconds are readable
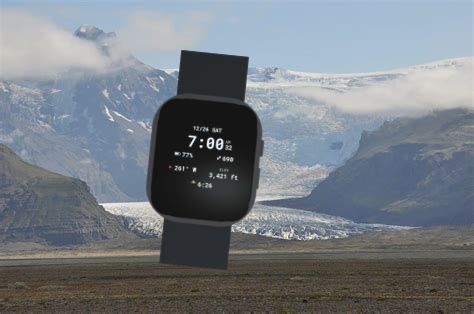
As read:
7.00
